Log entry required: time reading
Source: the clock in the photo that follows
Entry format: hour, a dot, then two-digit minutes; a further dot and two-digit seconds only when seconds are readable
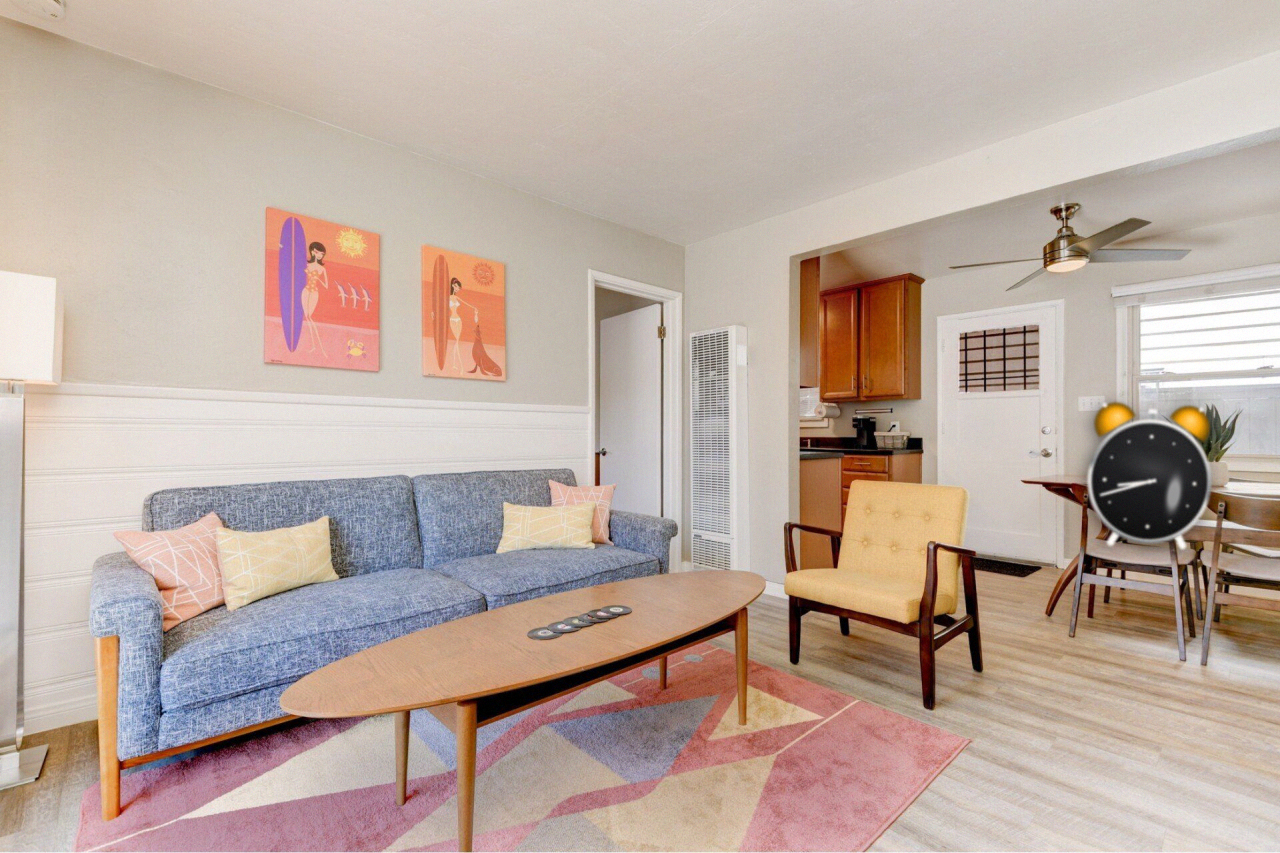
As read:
8.42
